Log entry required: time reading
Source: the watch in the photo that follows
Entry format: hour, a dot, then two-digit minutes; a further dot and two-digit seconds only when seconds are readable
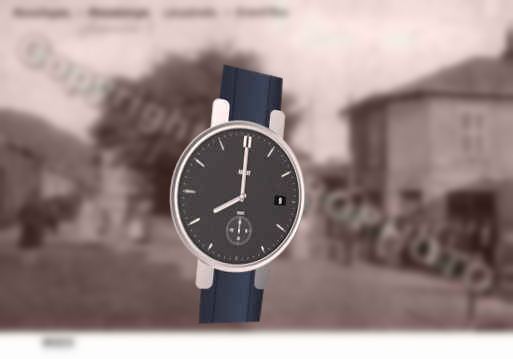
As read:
8.00
